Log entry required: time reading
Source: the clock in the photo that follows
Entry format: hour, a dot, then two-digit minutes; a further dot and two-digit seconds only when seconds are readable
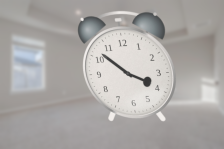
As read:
3.52
